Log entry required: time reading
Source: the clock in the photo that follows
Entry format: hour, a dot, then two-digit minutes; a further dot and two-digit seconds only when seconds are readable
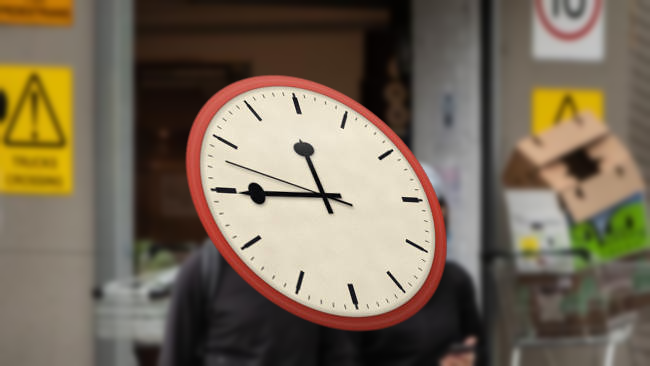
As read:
11.44.48
